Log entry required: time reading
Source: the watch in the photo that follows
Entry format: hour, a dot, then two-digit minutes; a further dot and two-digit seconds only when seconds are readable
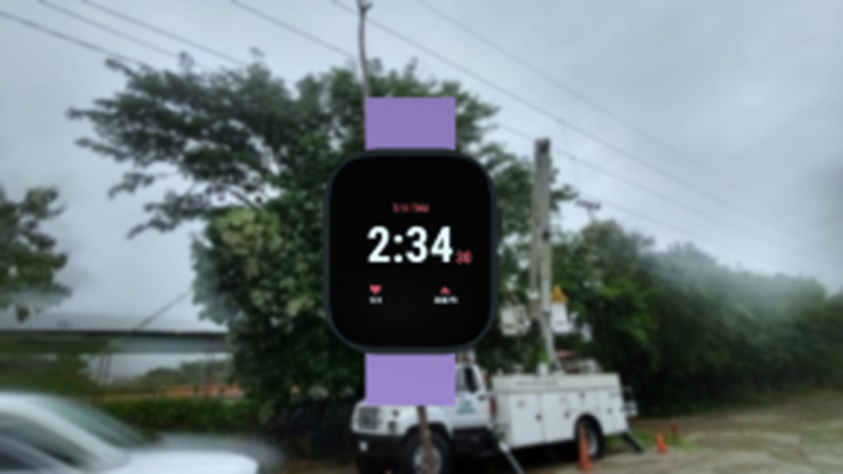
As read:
2.34
